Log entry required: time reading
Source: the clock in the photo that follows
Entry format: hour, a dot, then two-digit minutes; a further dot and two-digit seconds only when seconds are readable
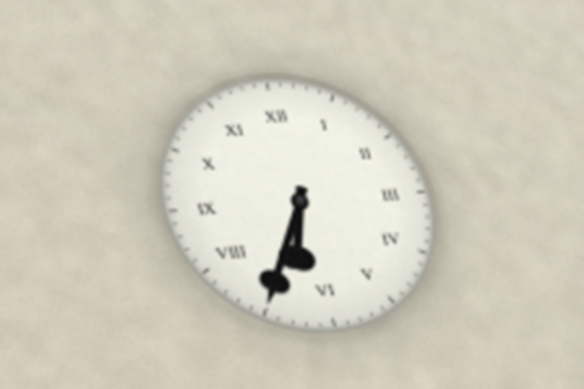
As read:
6.35
